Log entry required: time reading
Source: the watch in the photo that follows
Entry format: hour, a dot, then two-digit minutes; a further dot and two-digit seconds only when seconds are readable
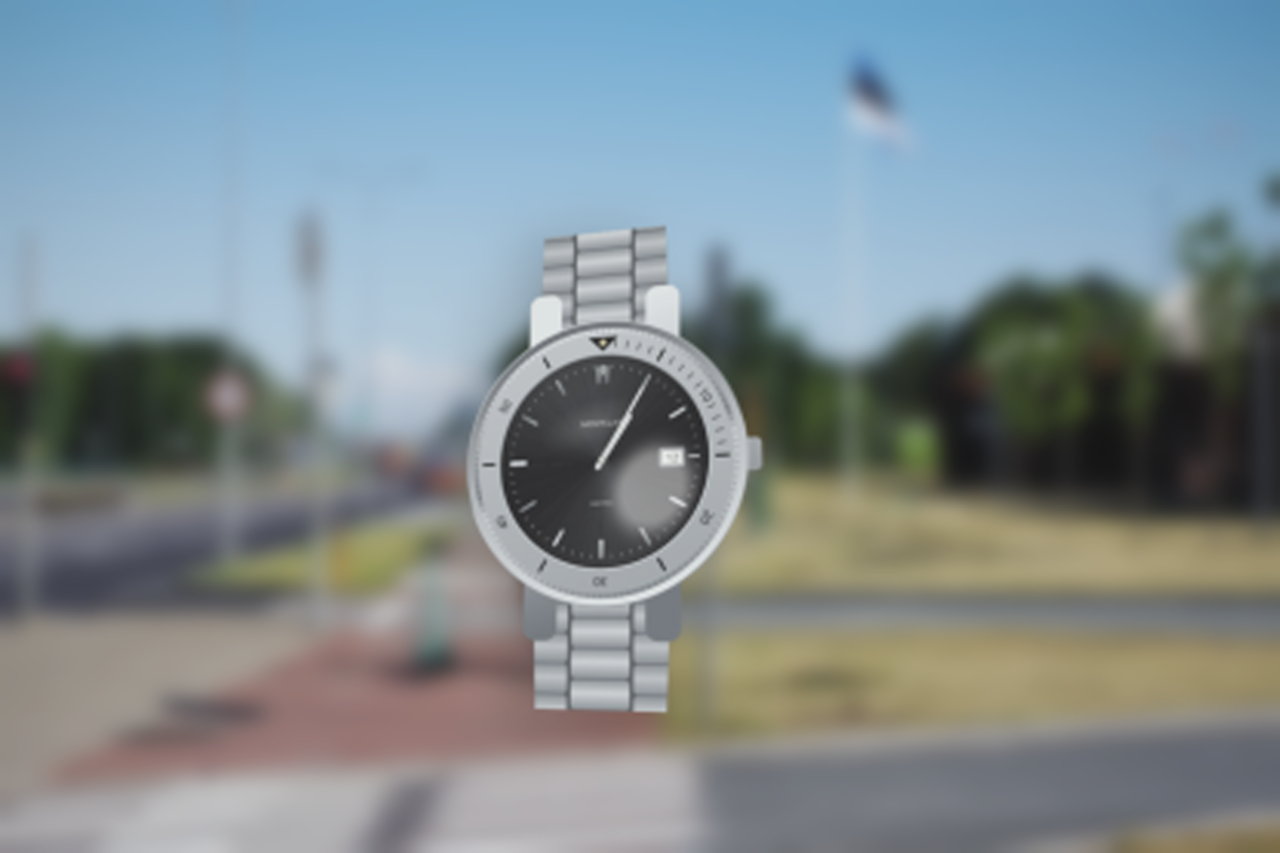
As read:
1.05
